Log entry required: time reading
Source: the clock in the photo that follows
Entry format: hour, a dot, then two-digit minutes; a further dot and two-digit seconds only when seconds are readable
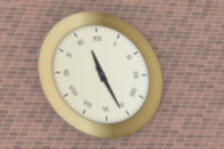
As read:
11.26
